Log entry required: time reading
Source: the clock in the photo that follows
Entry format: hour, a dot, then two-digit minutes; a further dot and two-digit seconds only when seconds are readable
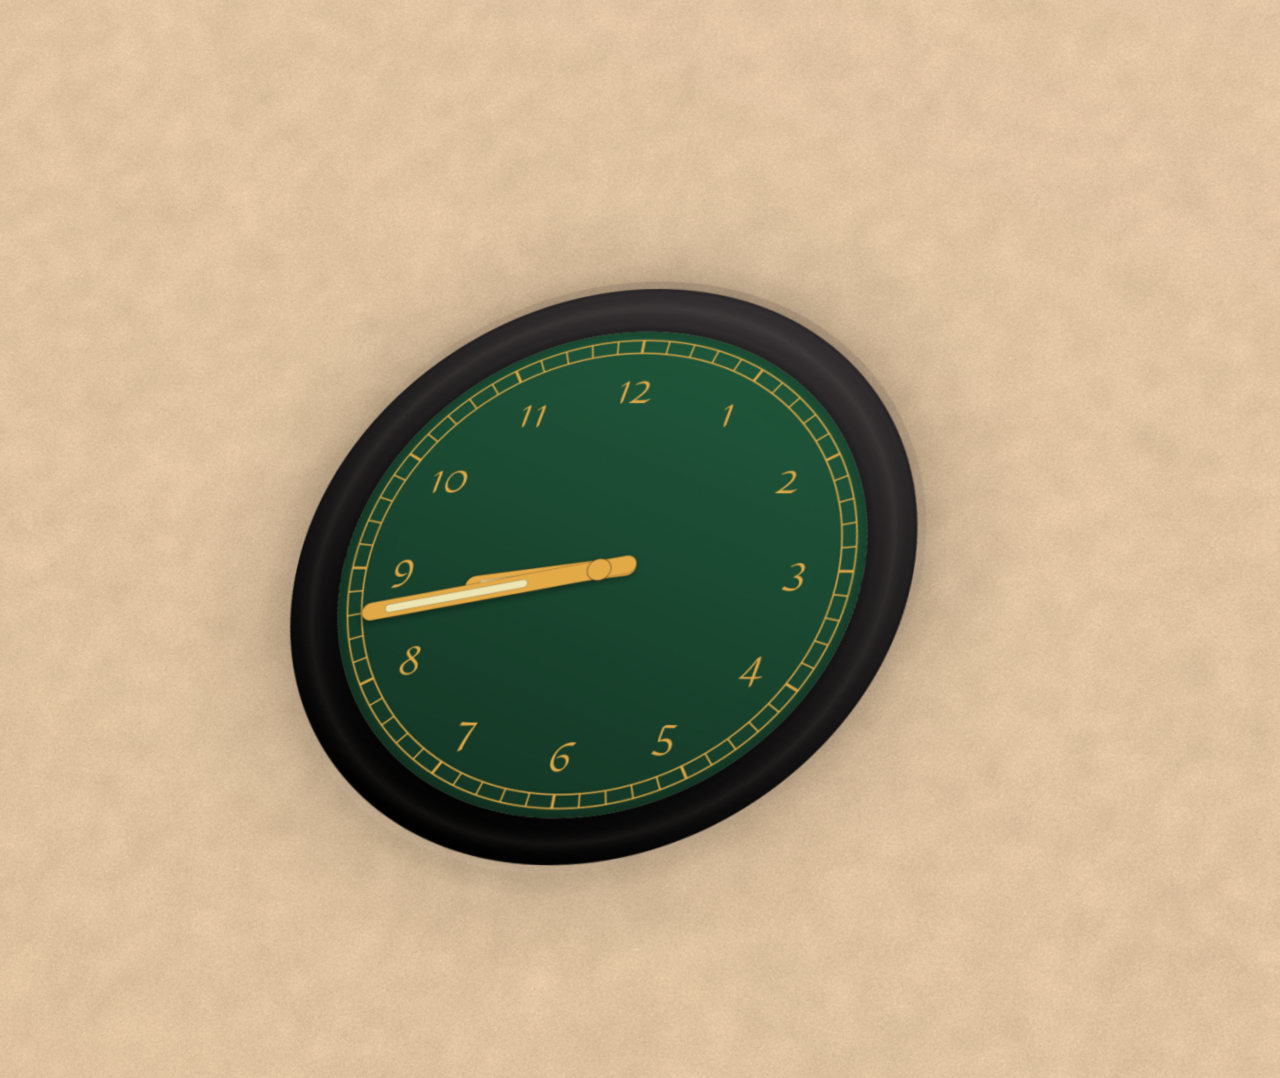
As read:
8.43
